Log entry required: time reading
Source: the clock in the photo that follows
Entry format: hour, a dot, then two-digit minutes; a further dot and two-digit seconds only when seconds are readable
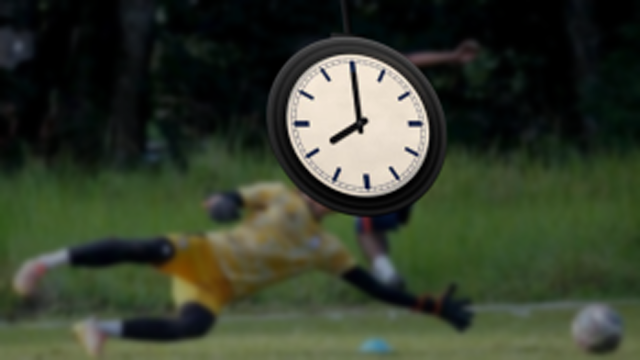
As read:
8.00
